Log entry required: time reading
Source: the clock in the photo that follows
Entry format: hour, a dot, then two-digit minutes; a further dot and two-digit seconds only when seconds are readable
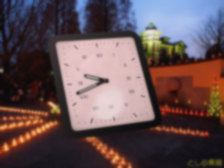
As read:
9.42
